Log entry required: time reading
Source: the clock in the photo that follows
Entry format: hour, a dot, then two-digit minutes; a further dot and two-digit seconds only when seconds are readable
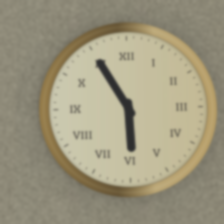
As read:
5.55
